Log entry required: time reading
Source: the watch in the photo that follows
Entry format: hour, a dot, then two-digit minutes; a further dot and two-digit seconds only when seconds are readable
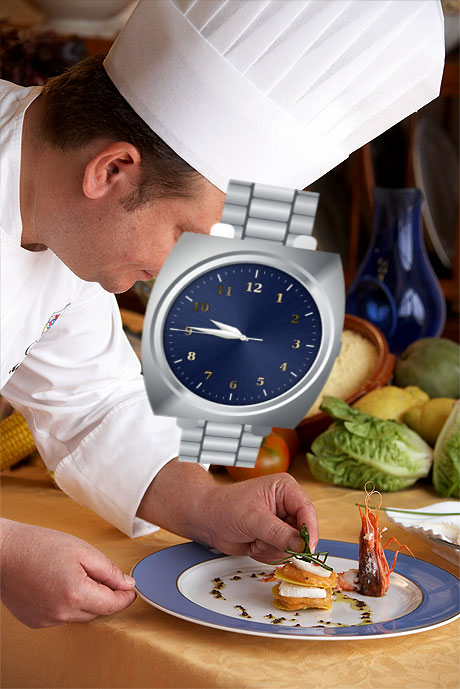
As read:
9.45.45
